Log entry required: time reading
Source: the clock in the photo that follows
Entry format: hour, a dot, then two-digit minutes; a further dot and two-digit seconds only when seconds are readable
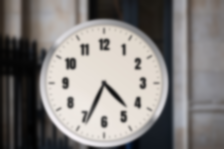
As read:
4.34
